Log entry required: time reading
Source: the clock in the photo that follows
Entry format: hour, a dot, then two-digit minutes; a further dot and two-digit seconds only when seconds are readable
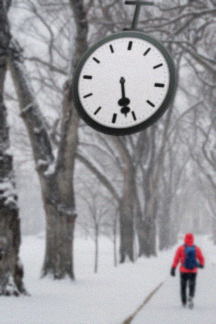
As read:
5.27
